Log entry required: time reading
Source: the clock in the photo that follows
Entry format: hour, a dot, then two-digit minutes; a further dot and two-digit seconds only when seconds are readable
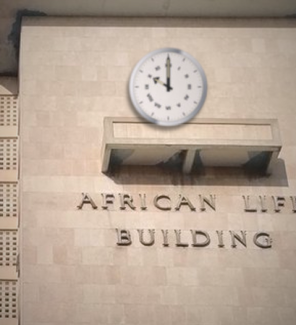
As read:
10.00
